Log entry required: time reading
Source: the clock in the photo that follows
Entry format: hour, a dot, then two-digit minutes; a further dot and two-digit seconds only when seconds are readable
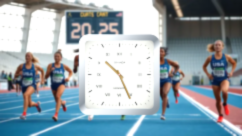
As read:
10.26
